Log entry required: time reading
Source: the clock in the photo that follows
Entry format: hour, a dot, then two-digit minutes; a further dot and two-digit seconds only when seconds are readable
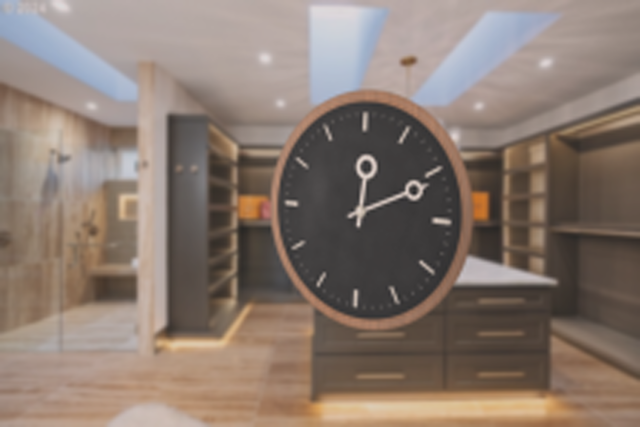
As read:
12.11
